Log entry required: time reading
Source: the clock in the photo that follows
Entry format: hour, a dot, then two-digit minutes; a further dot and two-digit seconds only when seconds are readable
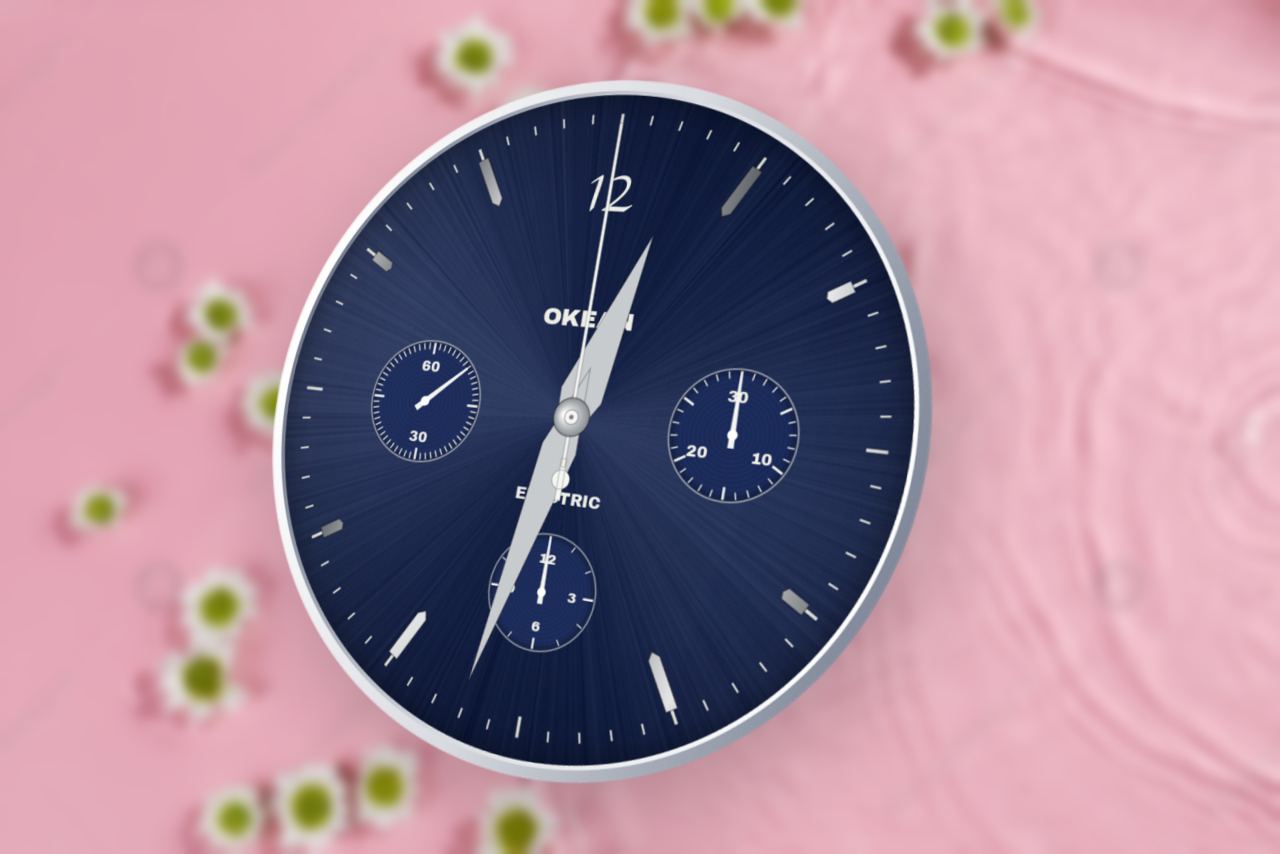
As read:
12.32.08
